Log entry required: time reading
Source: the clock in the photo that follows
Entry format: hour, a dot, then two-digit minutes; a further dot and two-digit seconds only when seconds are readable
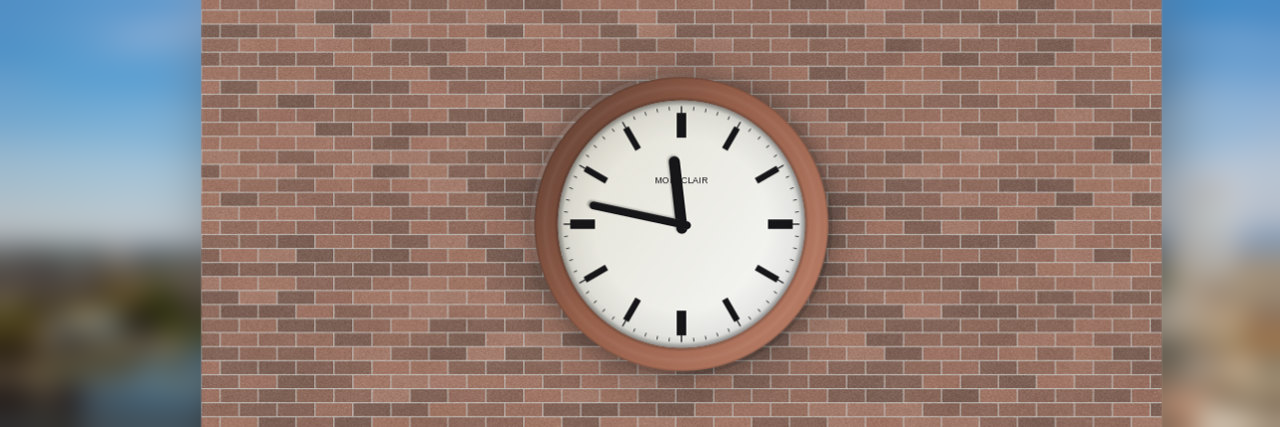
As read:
11.47
